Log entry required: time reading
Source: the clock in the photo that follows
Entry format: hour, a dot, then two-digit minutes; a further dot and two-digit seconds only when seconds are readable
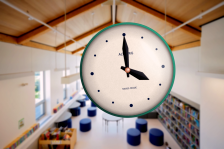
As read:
4.00
